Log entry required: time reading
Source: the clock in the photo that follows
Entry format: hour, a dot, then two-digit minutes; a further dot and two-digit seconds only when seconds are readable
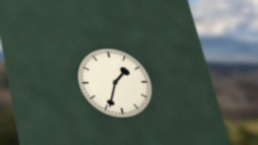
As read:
1.34
